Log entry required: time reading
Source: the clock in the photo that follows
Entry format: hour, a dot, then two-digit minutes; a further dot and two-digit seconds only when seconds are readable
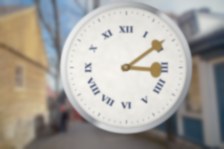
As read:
3.09
